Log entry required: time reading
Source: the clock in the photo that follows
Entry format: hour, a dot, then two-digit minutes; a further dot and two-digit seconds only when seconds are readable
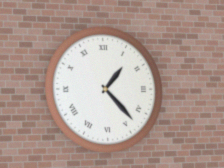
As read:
1.23
